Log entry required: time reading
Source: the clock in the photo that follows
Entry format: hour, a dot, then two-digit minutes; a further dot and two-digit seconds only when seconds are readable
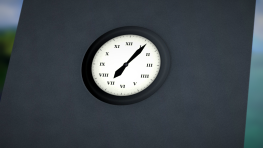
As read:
7.06
